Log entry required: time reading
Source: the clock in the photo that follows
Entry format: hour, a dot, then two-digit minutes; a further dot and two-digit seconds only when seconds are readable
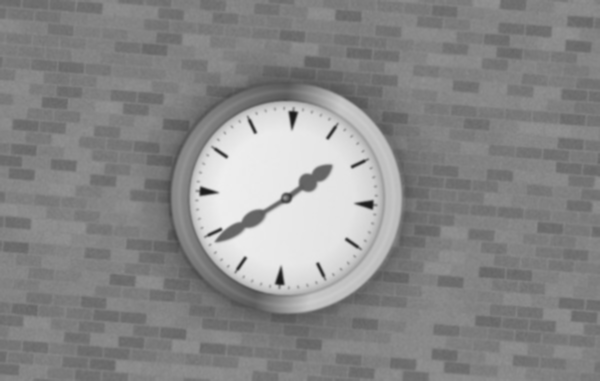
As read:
1.39
